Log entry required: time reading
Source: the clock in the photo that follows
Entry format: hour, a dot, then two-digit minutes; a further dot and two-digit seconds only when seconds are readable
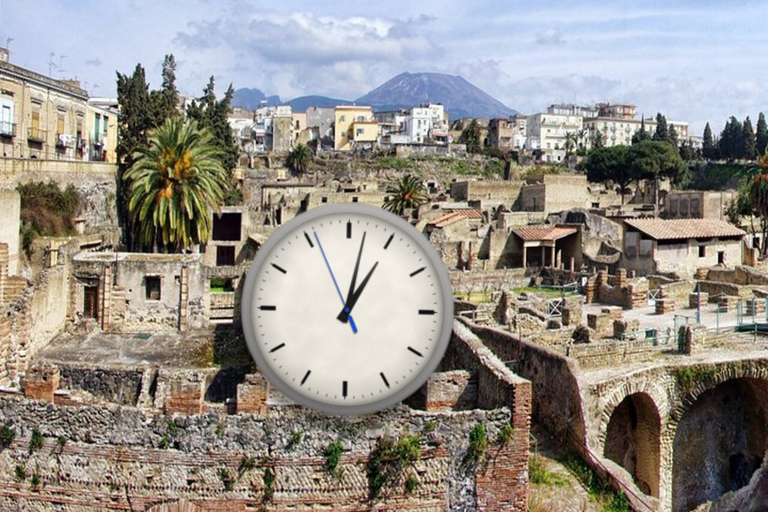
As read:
1.01.56
